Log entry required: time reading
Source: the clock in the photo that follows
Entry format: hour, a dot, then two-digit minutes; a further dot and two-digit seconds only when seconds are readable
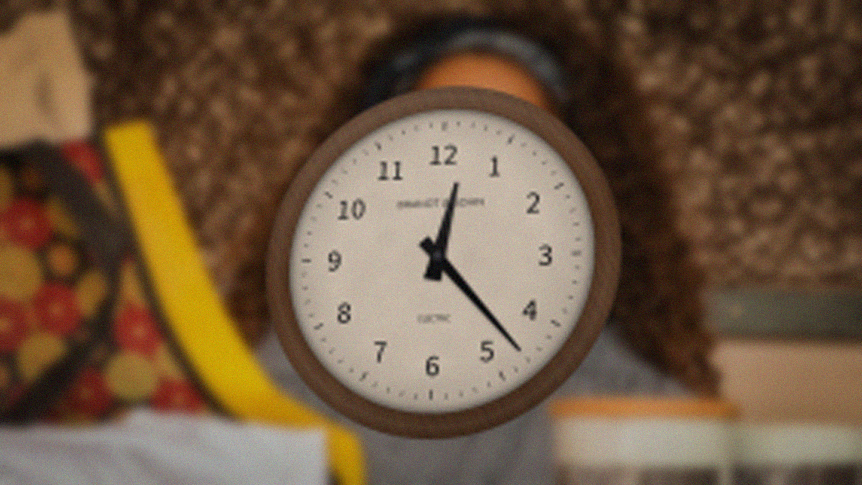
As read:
12.23
